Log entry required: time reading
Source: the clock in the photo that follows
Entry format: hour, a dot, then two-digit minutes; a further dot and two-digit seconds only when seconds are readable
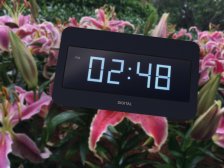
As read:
2.48
